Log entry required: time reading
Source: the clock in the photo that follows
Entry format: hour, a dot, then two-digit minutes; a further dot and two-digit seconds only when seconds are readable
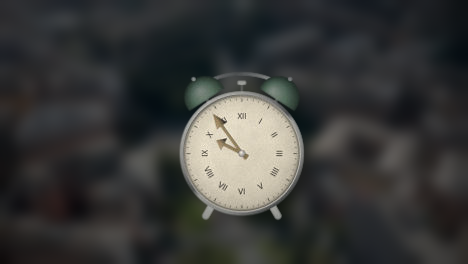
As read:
9.54
